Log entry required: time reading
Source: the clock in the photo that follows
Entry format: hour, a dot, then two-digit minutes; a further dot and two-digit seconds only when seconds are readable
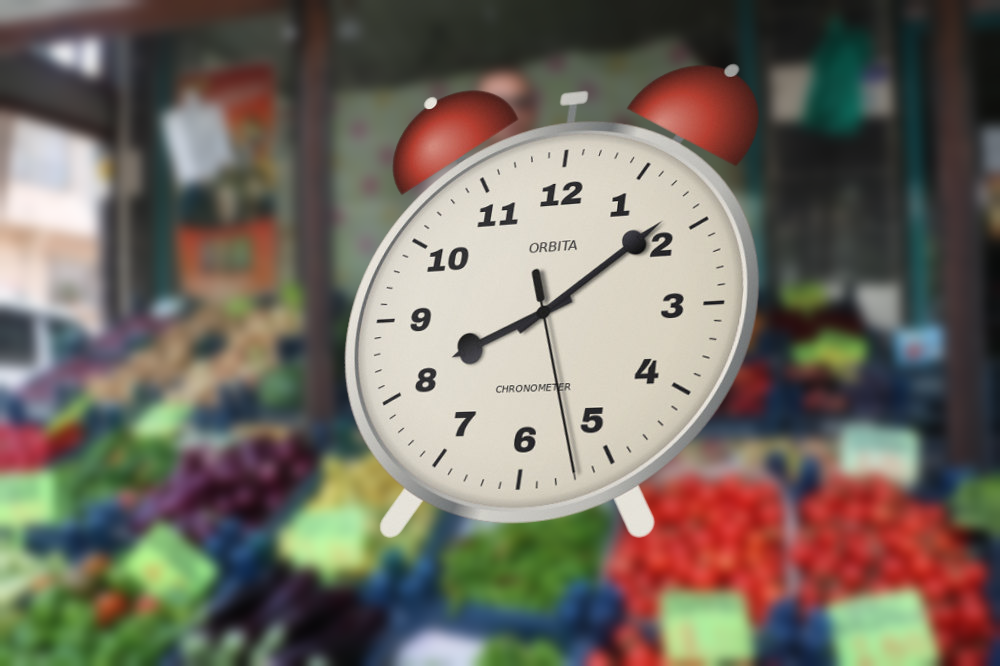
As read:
8.08.27
